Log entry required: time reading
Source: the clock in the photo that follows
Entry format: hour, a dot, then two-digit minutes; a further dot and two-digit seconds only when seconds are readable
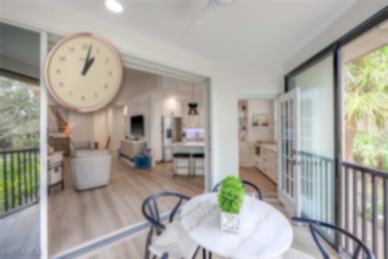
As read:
1.02
